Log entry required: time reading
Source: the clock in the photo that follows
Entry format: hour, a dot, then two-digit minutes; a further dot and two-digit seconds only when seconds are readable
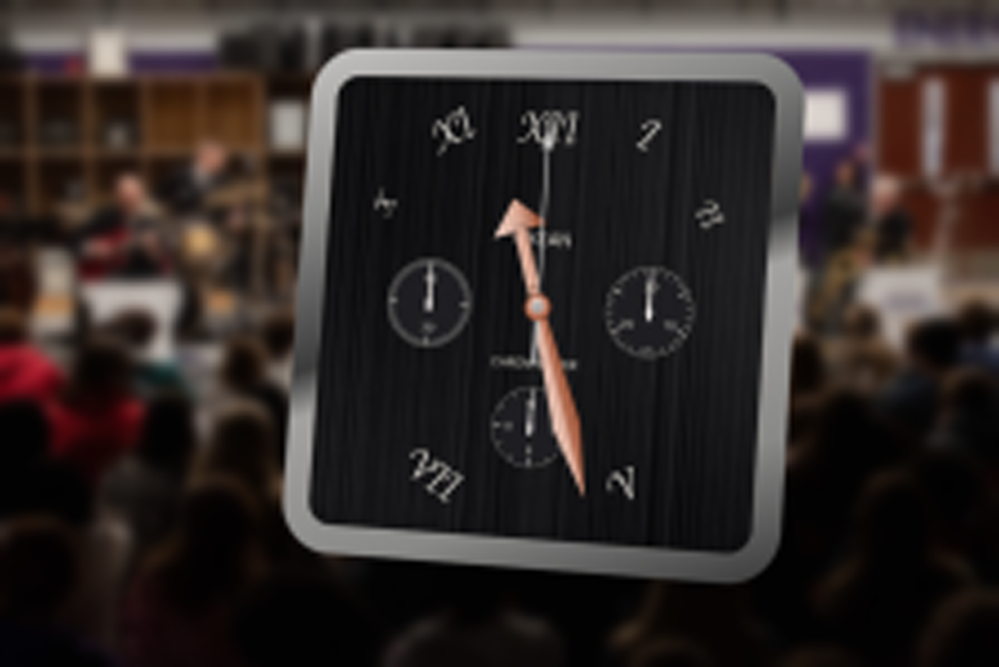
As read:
11.27
